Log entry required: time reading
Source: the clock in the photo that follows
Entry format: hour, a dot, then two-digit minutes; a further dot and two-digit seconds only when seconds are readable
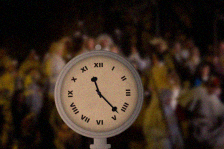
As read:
11.23
